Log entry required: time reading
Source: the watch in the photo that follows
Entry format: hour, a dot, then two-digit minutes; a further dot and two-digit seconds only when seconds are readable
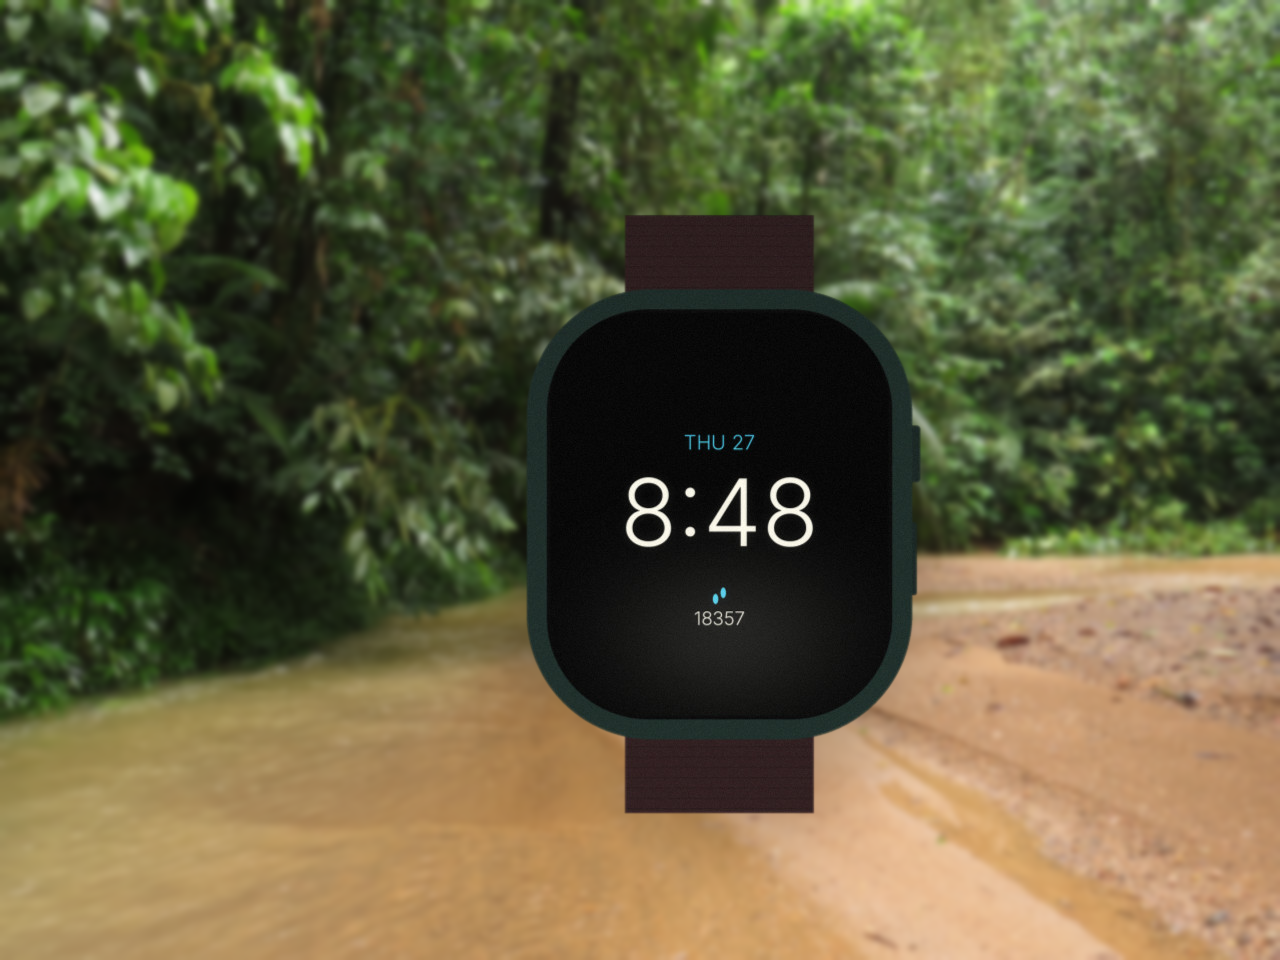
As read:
8.48
